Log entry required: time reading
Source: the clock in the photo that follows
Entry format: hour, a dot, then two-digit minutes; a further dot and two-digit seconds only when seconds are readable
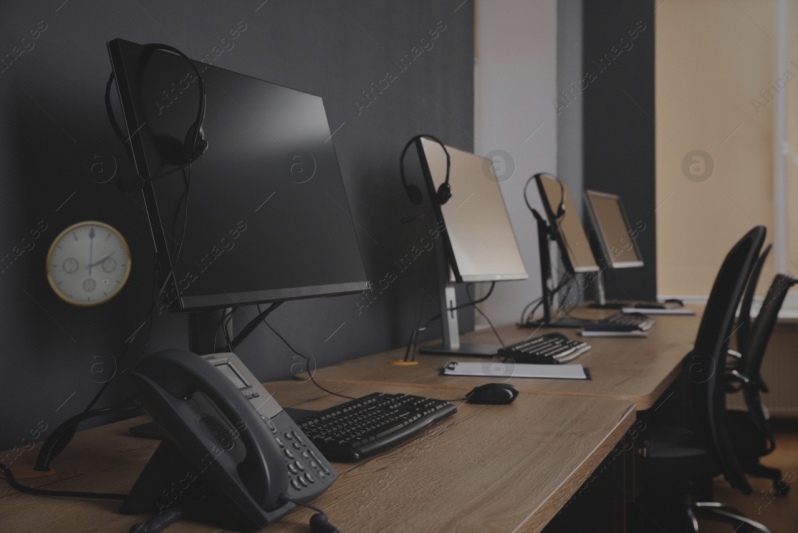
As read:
2.10
